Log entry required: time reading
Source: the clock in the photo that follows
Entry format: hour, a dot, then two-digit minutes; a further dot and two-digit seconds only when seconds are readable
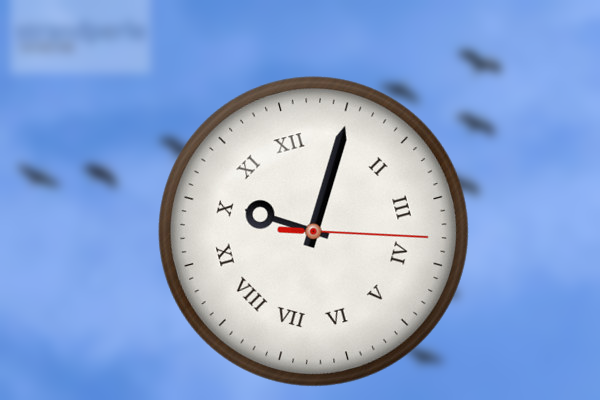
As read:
10.05.18
